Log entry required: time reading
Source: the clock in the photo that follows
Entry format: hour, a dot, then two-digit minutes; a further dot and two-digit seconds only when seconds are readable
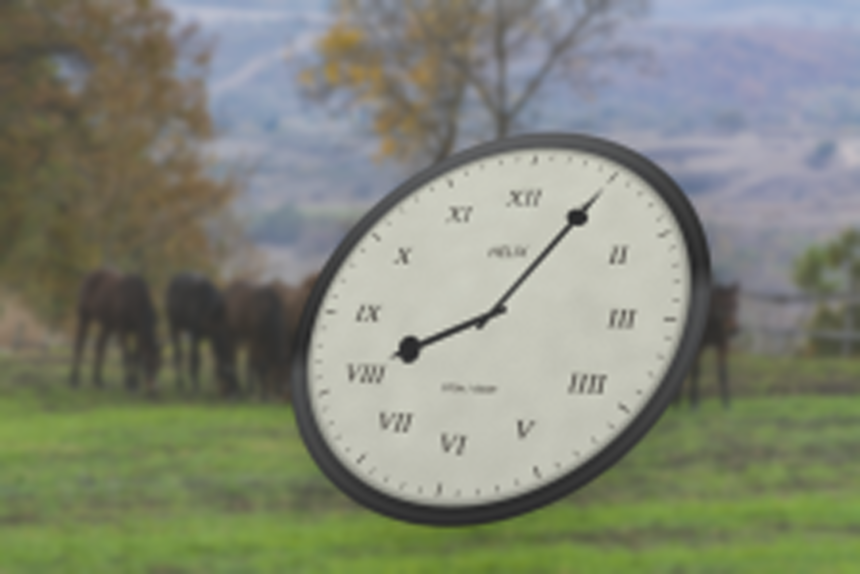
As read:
8.05
